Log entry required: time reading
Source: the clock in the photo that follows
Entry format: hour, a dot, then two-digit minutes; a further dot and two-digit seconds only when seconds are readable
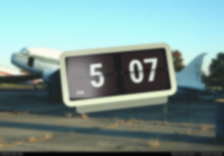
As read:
5.07
